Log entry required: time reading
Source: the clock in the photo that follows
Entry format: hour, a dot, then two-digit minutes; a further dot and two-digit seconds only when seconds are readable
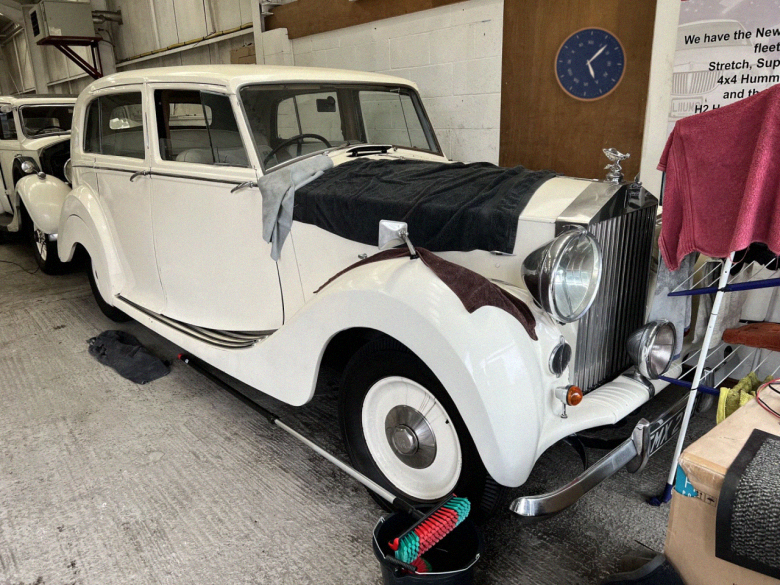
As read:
5.07
